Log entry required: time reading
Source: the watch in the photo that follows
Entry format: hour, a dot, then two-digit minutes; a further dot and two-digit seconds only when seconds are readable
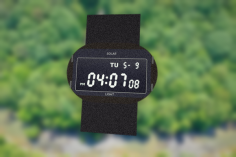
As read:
4.07.08
